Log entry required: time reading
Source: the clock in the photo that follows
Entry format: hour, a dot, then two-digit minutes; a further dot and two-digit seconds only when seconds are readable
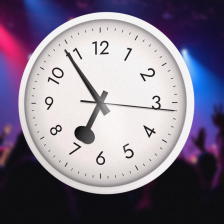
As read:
6.54.16
